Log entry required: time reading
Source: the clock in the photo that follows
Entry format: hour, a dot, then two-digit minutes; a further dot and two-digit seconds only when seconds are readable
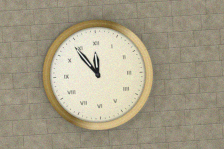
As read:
11.54
